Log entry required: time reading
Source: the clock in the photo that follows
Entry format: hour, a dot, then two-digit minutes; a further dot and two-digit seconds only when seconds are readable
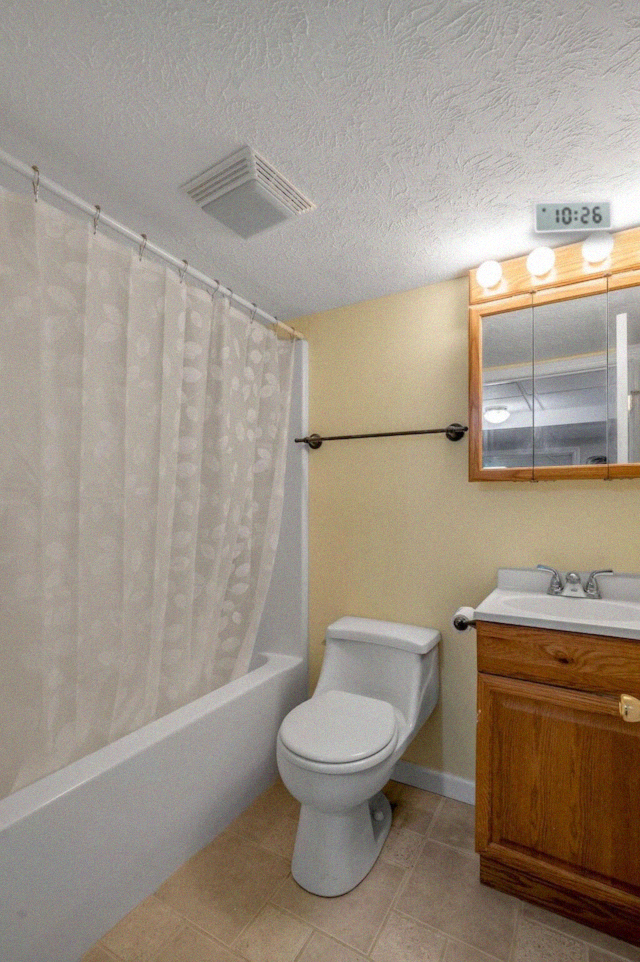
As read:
10.26
